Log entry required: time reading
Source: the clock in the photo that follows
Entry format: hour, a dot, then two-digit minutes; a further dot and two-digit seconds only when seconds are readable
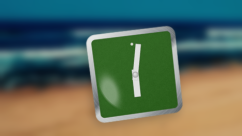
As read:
6.02
